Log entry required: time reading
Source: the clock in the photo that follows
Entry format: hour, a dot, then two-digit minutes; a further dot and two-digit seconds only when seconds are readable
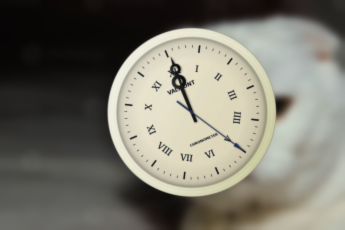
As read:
12.00.25
